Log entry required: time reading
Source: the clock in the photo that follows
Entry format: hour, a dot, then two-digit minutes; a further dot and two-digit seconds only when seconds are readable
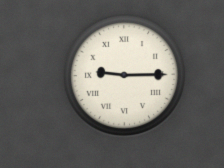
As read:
9.15
